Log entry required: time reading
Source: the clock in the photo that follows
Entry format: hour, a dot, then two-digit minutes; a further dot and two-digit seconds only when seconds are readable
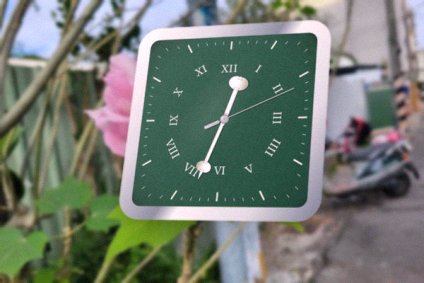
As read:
12.33.11
